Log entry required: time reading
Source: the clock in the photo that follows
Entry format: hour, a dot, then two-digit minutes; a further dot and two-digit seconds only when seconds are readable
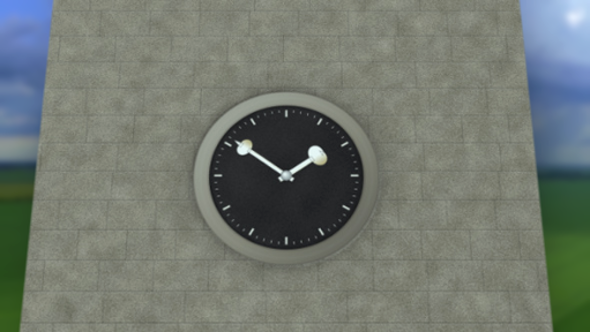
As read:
1.51
